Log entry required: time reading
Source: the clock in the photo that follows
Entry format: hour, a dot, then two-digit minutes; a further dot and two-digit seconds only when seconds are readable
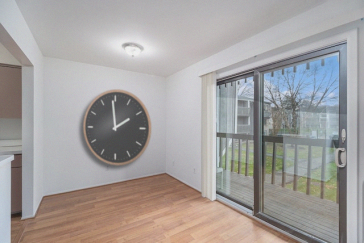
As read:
1.59
